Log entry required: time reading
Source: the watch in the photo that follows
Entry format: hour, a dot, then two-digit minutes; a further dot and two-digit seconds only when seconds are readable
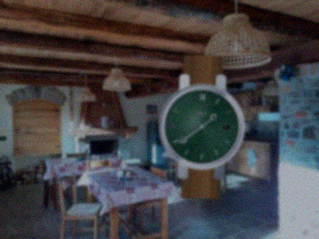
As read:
1.39
